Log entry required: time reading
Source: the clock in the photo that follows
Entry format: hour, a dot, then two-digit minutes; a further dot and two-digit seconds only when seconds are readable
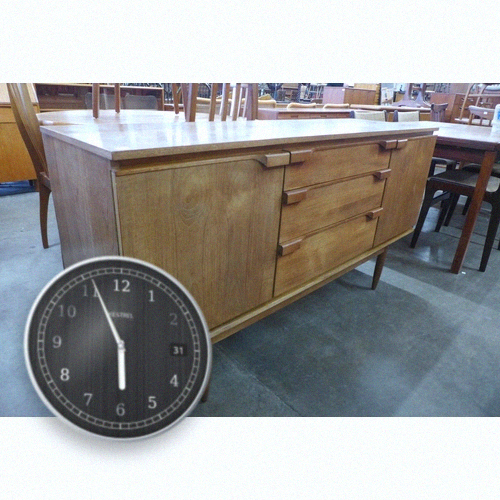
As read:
5.56
